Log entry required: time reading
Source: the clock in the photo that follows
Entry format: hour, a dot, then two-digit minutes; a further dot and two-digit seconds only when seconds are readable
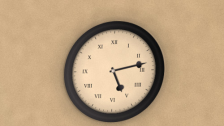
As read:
5.13
